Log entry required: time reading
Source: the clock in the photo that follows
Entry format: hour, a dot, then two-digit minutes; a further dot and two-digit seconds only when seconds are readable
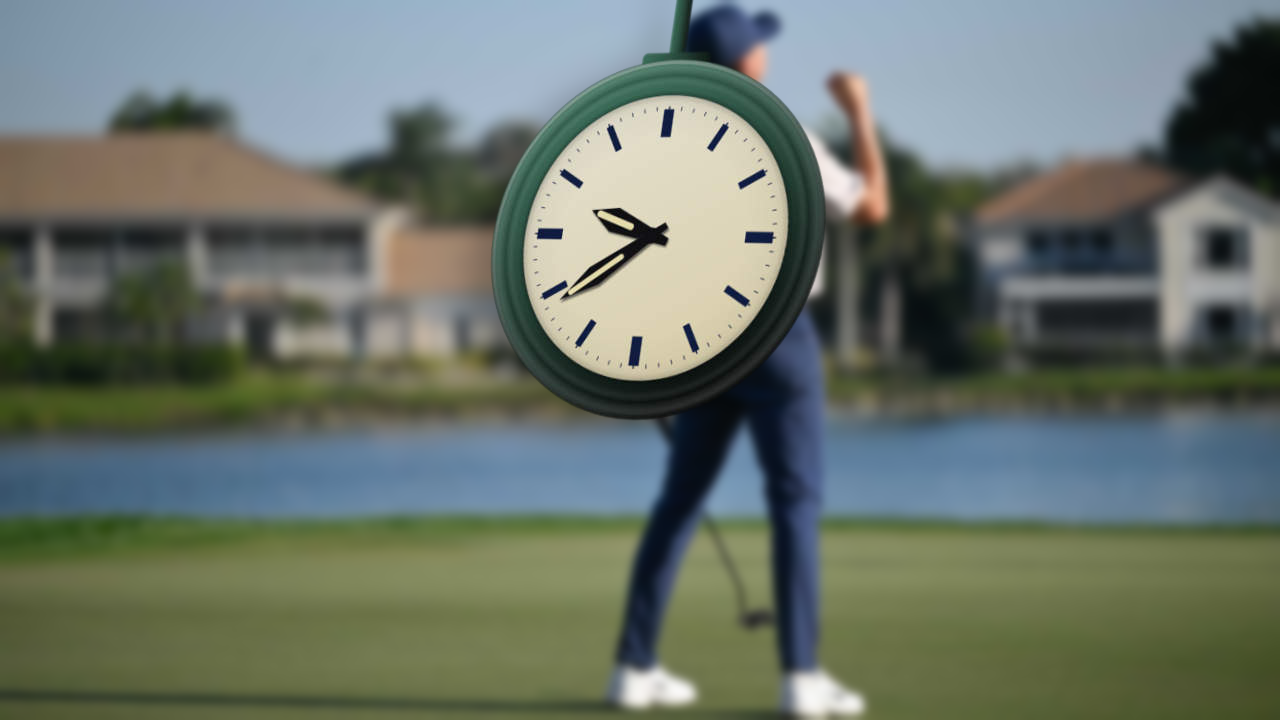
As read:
9.39
